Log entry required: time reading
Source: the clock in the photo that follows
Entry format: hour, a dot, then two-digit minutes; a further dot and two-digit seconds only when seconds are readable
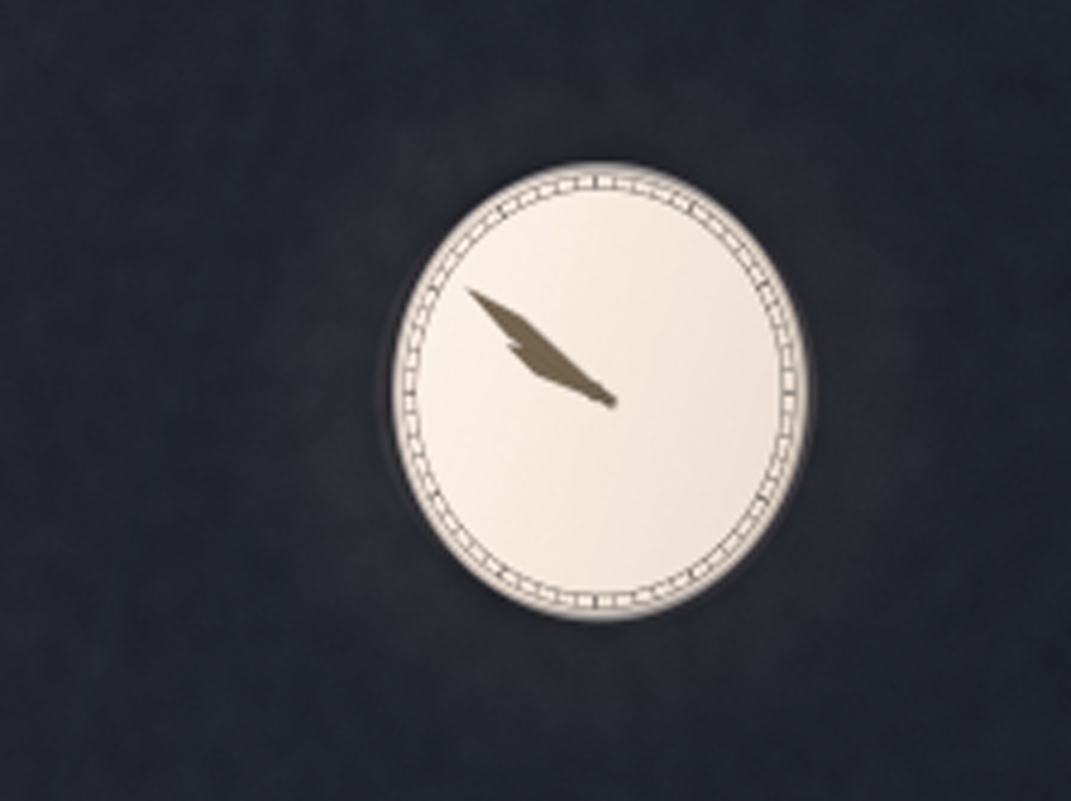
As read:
9.51
